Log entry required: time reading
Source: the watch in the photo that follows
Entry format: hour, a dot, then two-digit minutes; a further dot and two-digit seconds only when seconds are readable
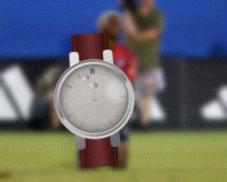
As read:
11.57
